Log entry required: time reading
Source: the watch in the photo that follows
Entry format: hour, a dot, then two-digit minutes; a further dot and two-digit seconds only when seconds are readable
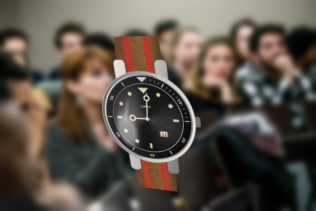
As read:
9.01
